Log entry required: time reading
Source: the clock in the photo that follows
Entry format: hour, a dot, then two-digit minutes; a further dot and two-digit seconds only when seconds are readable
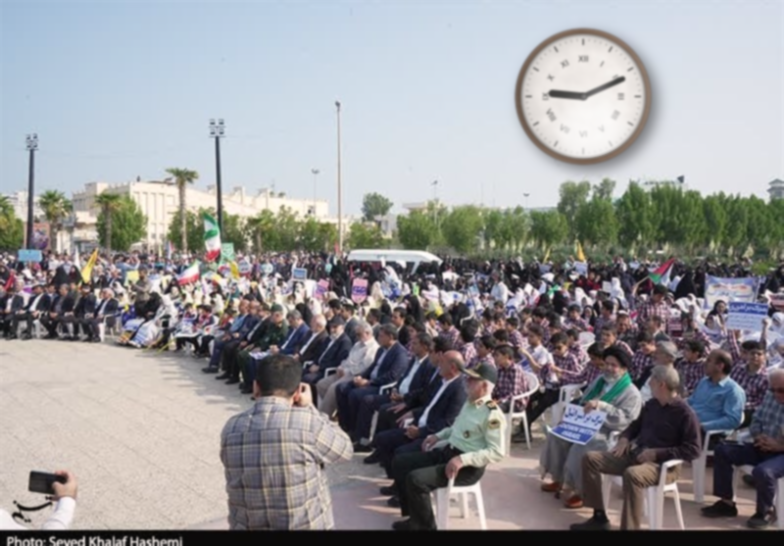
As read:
9.11
